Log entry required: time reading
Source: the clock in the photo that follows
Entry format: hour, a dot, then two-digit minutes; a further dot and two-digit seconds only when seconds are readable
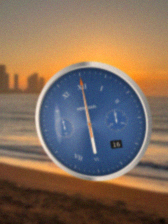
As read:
6.00
